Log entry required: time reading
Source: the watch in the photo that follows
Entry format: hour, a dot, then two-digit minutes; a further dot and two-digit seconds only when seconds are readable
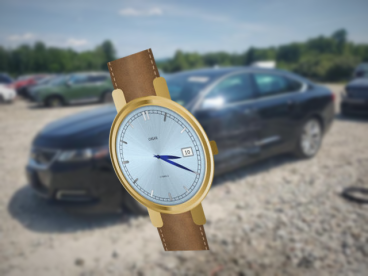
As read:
3.20
